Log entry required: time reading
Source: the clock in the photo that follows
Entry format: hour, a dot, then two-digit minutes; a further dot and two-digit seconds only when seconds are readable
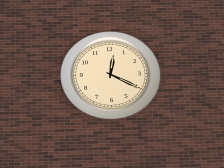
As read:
12.20
